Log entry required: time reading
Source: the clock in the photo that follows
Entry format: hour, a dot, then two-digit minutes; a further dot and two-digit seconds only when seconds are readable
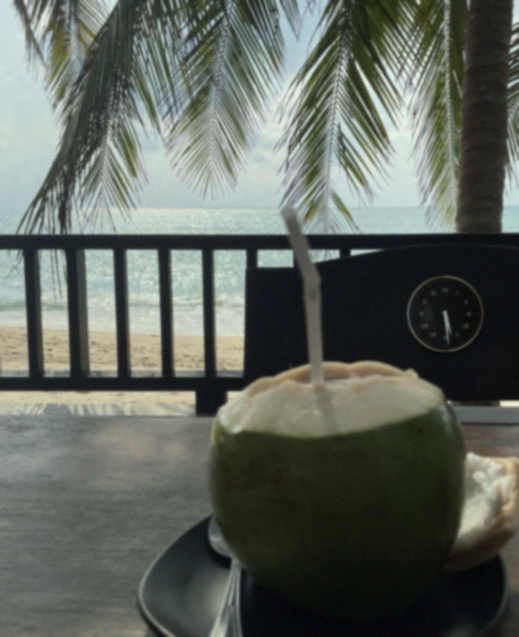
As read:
5.29
